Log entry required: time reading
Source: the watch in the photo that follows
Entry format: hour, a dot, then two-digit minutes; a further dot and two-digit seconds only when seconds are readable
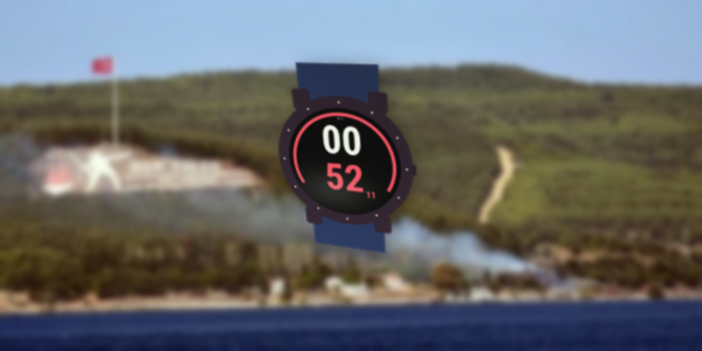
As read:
0.52
